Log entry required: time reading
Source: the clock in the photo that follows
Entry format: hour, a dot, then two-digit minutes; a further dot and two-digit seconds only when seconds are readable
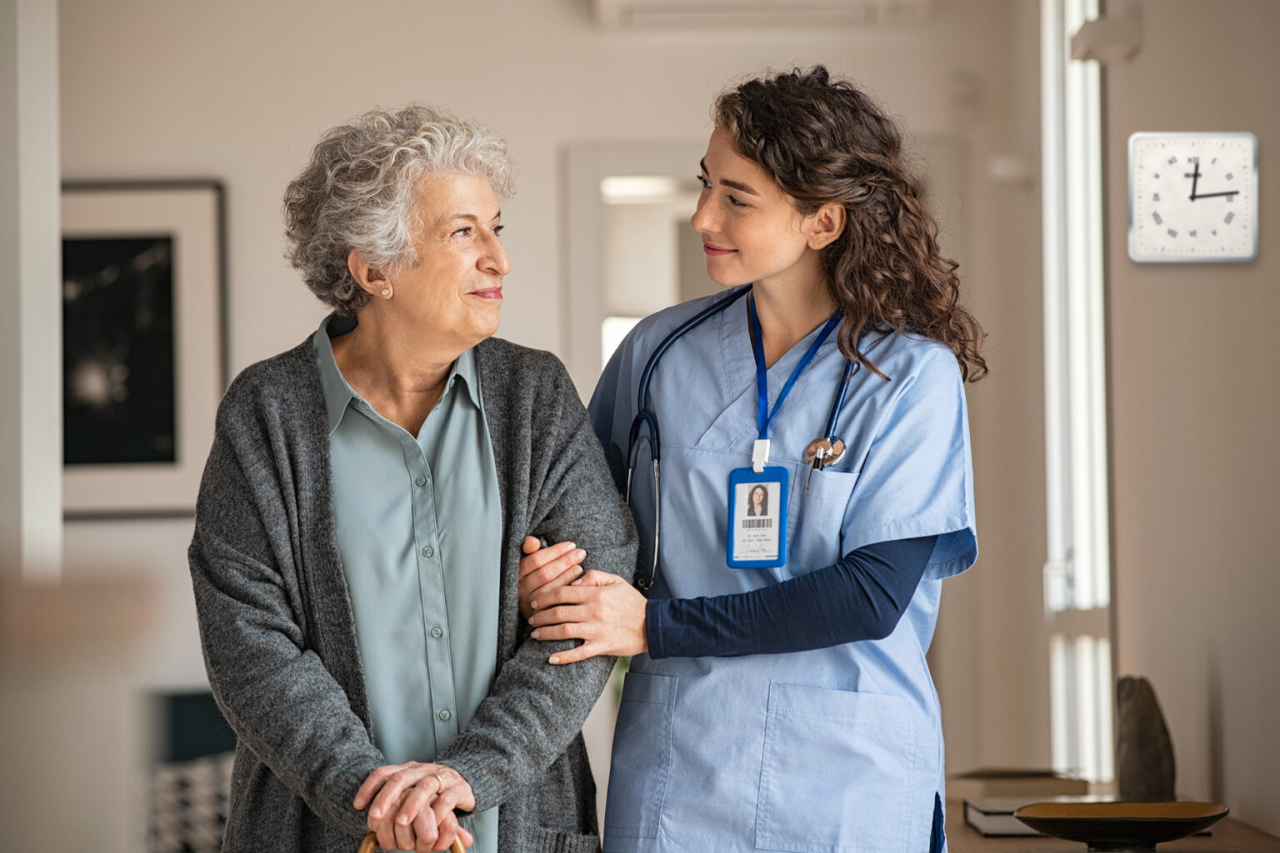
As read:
12.14
